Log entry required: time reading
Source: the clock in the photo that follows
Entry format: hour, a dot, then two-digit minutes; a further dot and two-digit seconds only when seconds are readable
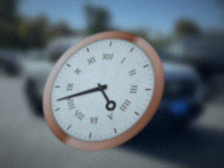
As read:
4.42
